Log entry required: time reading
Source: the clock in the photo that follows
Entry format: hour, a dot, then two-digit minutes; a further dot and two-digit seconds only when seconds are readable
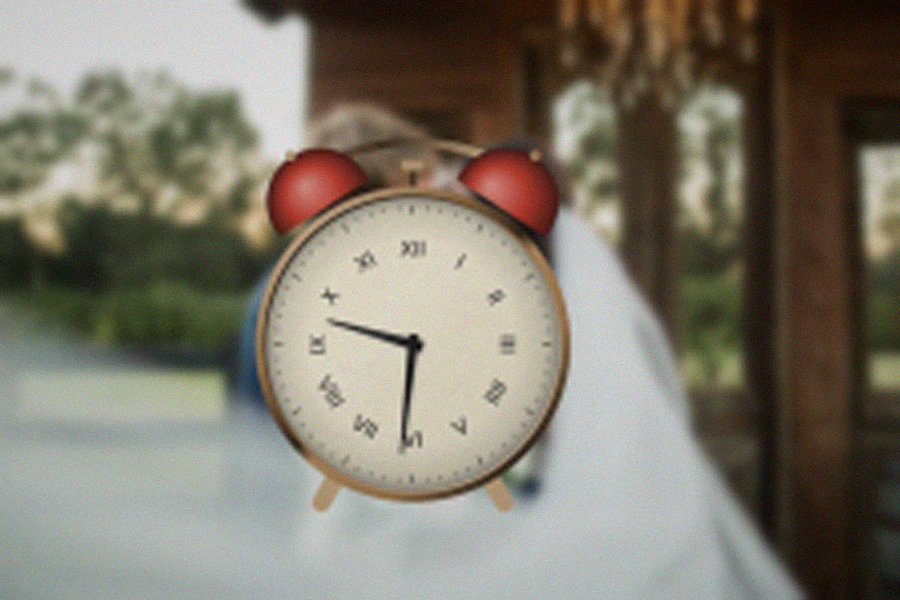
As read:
9.31
